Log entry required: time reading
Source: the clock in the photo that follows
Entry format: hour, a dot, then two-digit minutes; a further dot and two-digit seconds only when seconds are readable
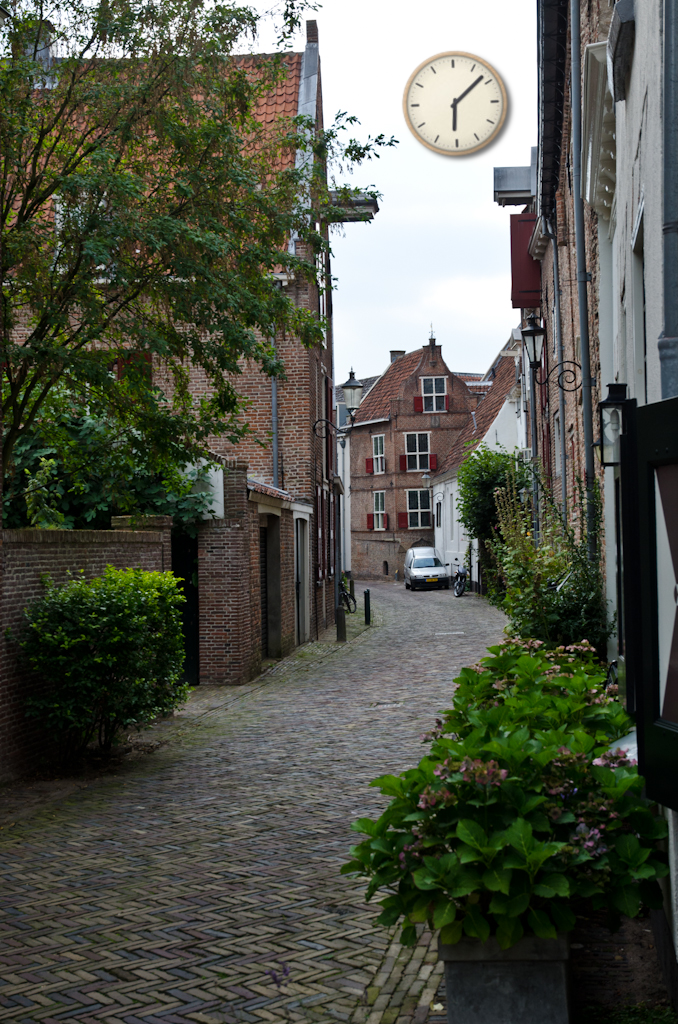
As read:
6.08
